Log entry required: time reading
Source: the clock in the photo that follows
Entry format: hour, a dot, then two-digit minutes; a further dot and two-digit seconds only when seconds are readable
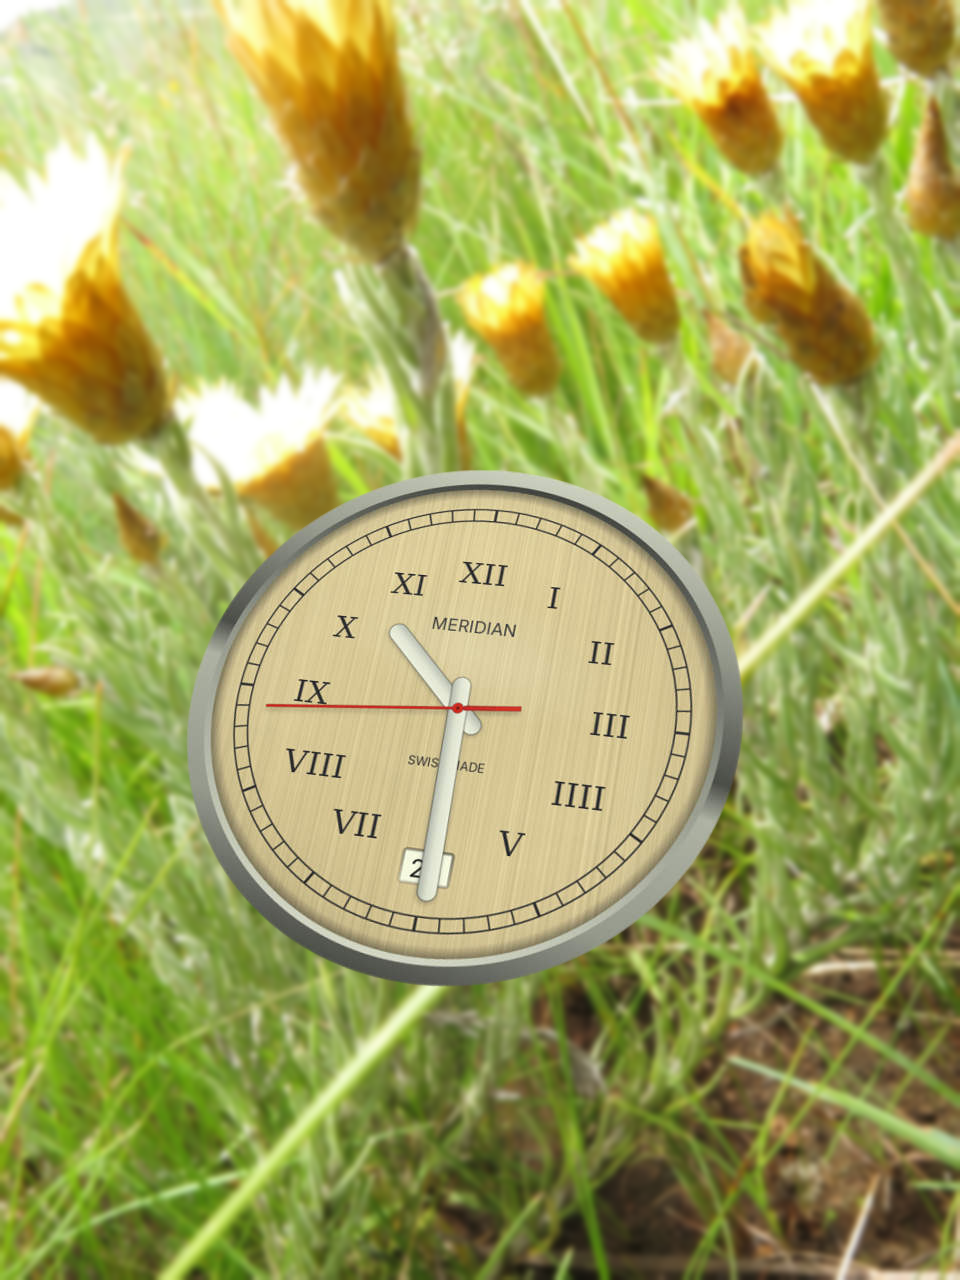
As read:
10.29.44
